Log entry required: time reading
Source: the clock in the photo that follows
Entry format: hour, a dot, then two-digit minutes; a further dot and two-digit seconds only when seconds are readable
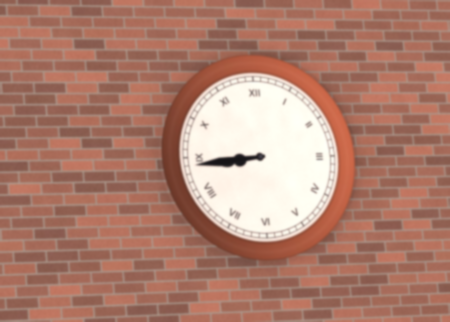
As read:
8.44
